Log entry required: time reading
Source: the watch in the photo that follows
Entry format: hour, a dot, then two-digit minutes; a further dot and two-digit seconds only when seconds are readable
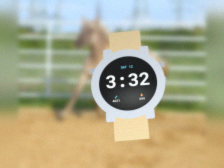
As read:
3.32
